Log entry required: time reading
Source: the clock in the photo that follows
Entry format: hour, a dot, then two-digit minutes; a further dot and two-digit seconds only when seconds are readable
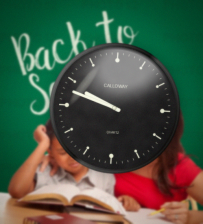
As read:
9.48
